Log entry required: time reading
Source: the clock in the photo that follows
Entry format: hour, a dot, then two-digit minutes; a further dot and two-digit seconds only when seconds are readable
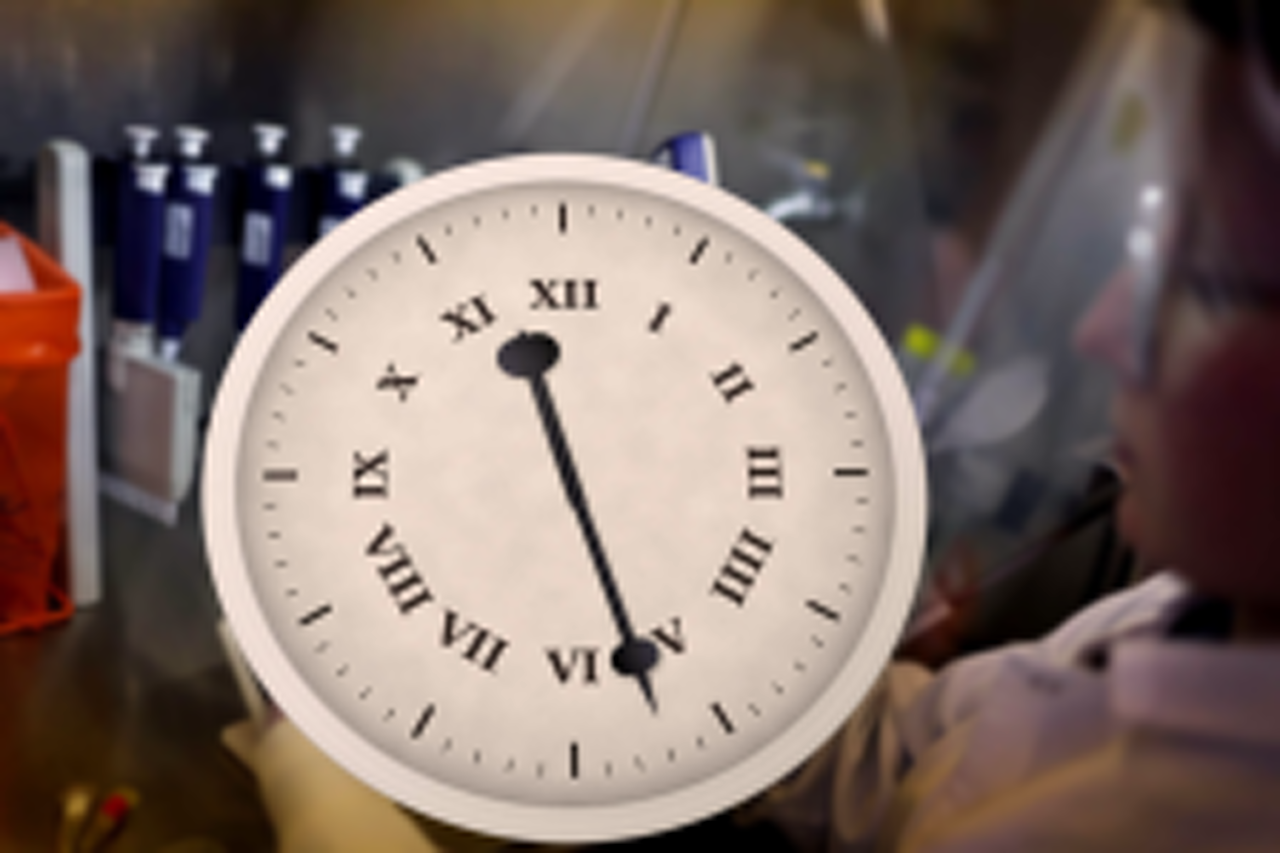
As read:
11.27
